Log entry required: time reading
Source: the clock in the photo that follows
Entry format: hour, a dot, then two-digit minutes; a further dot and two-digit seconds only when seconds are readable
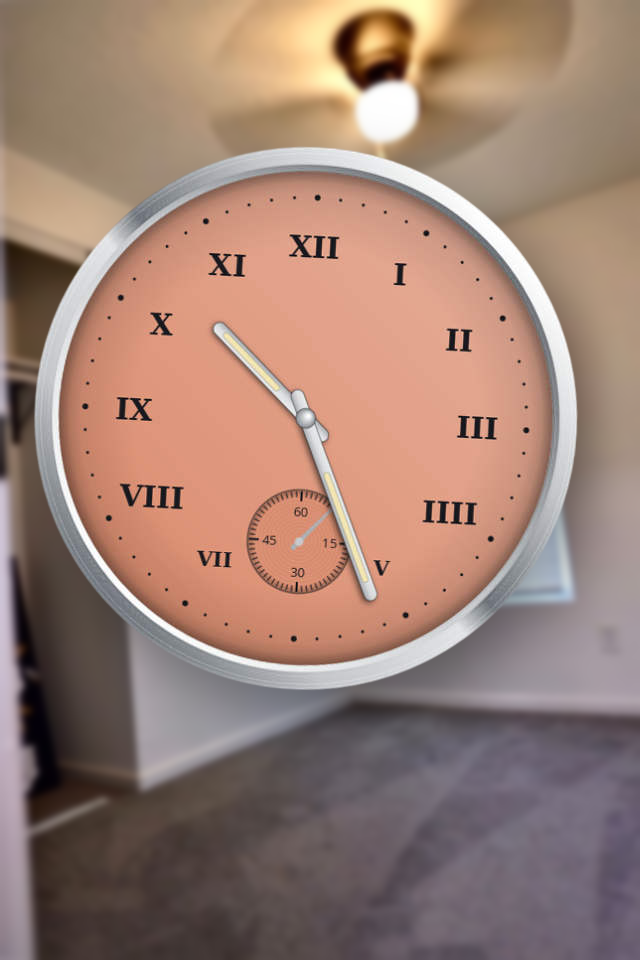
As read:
10.26.07
